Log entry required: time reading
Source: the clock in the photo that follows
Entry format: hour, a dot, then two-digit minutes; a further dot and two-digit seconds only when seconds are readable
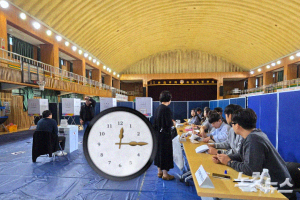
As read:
12.15
